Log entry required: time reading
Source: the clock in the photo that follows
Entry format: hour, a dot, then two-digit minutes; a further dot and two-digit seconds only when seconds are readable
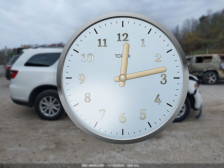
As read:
12.13
